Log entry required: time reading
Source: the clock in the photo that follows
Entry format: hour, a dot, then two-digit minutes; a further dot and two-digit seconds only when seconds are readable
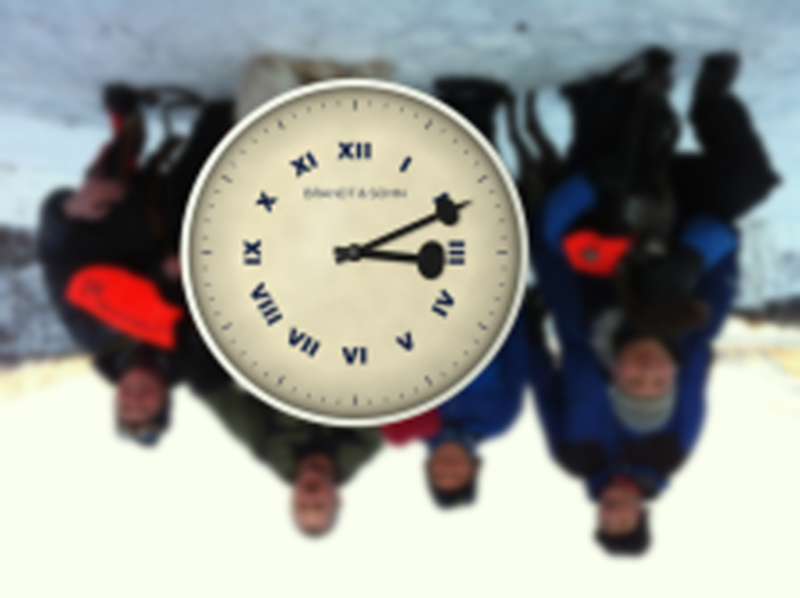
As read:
3.11
